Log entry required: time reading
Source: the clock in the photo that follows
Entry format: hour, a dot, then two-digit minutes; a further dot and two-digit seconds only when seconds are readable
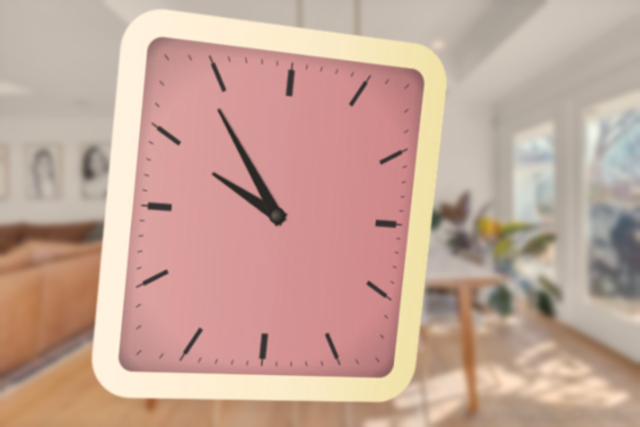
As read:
9.54
